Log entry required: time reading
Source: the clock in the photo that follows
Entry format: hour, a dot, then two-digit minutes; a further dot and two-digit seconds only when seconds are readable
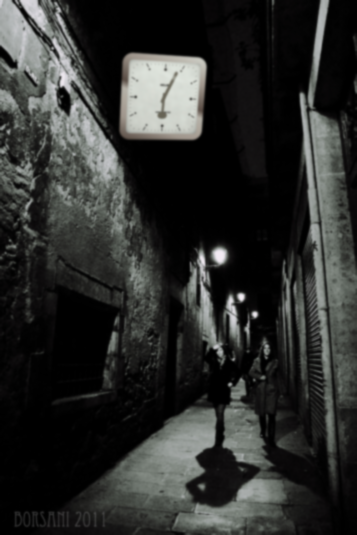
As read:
6.04
